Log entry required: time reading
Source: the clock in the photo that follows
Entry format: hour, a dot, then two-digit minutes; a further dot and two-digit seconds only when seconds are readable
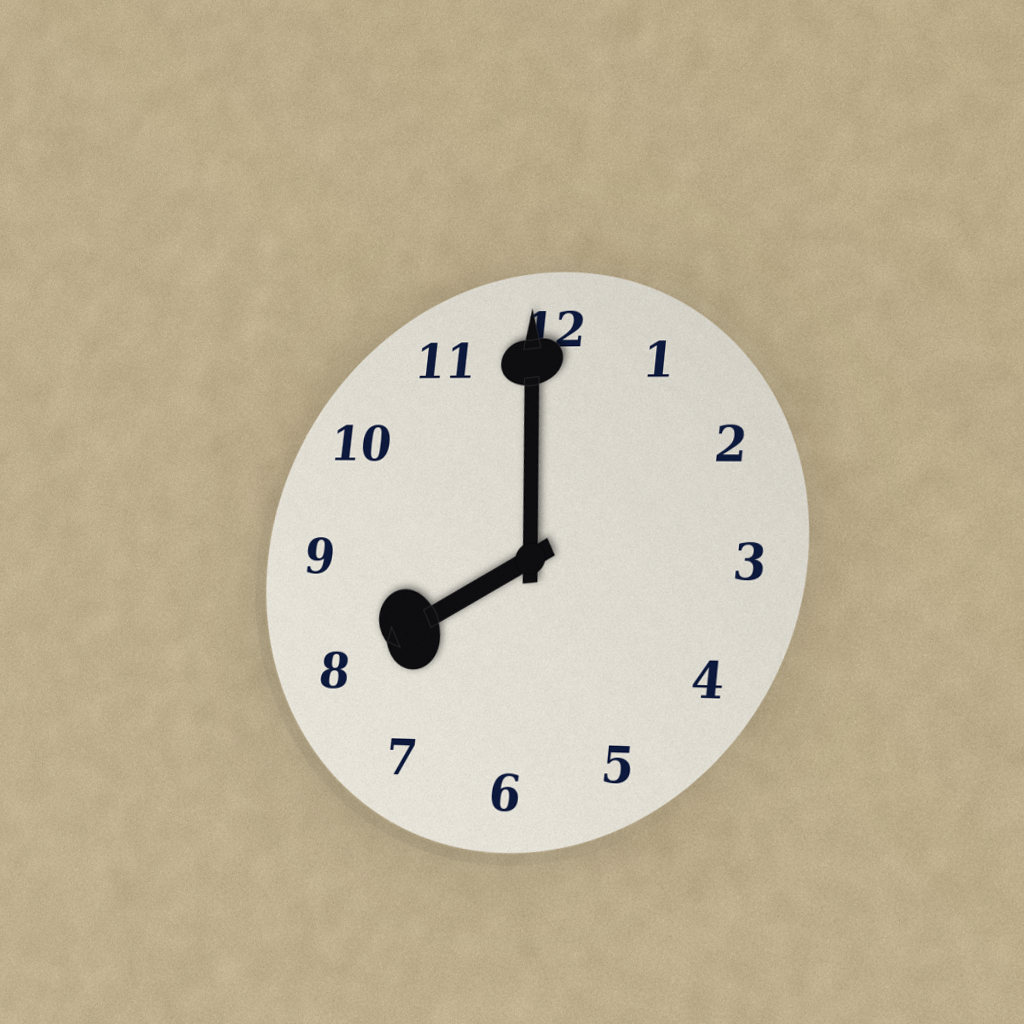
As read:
7.59
